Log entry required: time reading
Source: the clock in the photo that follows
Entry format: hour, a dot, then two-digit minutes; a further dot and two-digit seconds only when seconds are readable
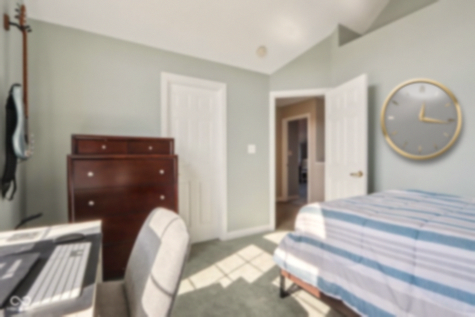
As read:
12.16
